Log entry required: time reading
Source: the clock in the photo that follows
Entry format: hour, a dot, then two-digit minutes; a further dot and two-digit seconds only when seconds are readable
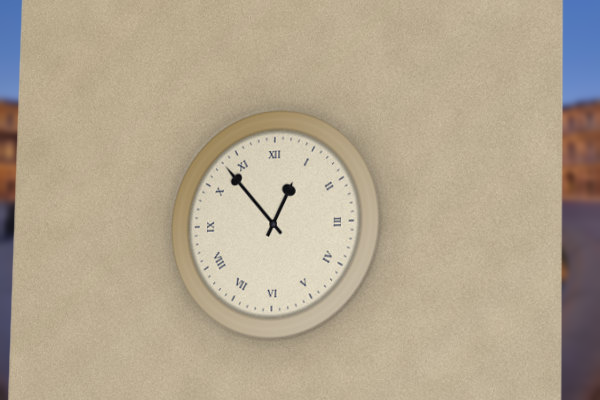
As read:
12.53
